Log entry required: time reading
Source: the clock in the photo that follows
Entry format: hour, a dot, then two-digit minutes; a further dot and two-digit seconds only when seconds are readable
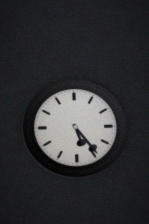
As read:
5.24
